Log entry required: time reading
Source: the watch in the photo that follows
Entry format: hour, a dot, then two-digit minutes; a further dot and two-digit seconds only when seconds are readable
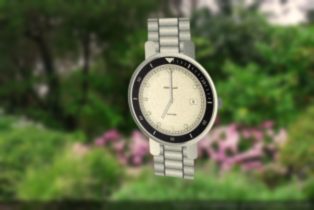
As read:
7.00
